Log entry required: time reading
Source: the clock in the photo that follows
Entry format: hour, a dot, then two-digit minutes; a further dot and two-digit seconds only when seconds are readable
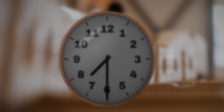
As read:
7.30
